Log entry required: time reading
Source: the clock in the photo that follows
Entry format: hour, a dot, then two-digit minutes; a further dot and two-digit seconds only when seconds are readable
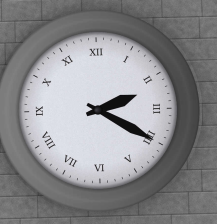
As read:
2.20
